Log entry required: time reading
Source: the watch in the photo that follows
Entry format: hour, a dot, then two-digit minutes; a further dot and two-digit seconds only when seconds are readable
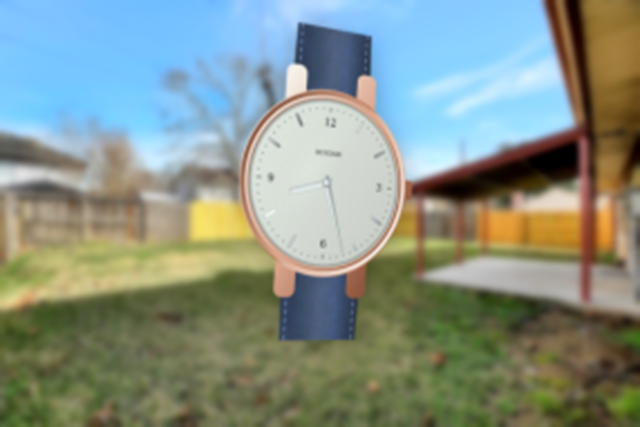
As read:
8.27
